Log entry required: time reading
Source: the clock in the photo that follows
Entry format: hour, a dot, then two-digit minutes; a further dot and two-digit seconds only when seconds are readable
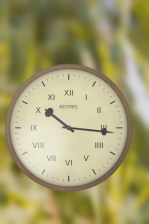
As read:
10.16
